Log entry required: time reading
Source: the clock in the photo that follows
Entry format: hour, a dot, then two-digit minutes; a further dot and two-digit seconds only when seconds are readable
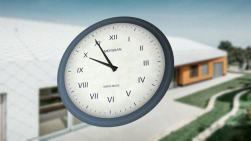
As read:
9.55
